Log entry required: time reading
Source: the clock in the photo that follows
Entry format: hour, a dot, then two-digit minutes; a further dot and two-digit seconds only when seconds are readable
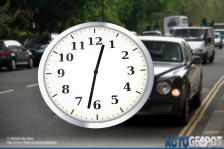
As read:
12.32
